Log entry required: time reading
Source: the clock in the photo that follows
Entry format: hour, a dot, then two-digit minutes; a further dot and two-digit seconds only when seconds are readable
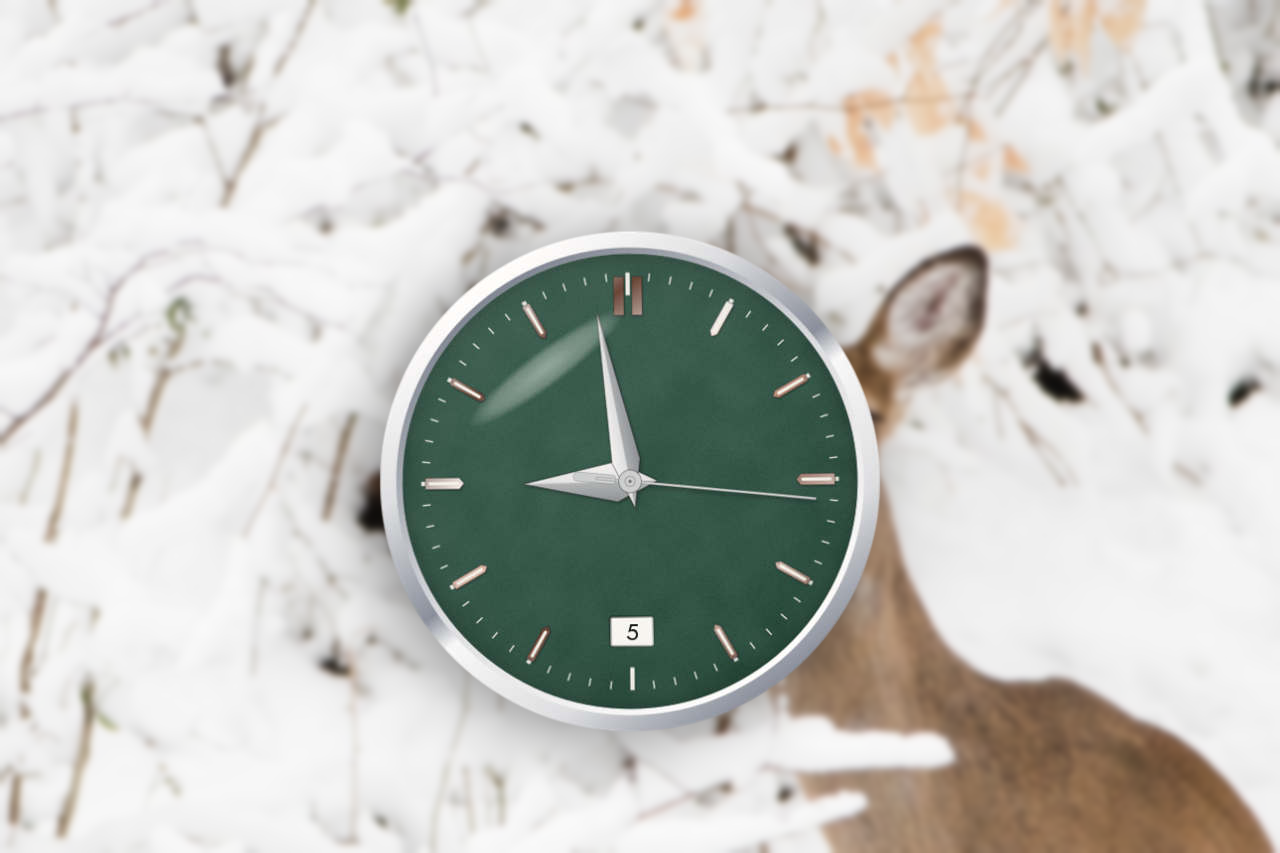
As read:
8.58.16
